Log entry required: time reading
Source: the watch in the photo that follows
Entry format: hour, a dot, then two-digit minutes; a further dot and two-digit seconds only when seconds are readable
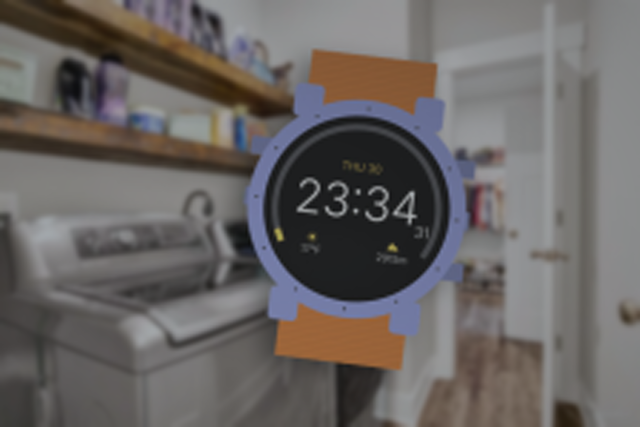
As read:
23.34
